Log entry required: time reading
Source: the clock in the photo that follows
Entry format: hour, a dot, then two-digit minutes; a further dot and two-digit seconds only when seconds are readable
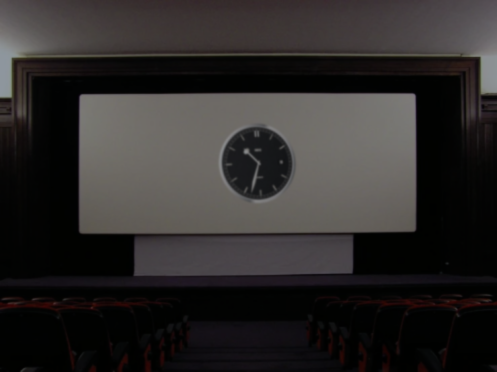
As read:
10.33
